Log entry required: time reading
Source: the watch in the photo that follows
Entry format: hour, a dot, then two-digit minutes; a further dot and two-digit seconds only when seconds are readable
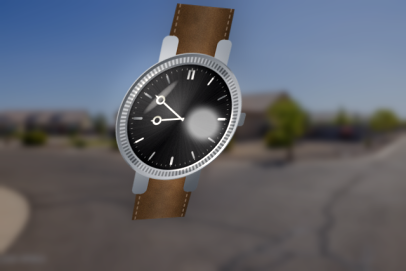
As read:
8.51
